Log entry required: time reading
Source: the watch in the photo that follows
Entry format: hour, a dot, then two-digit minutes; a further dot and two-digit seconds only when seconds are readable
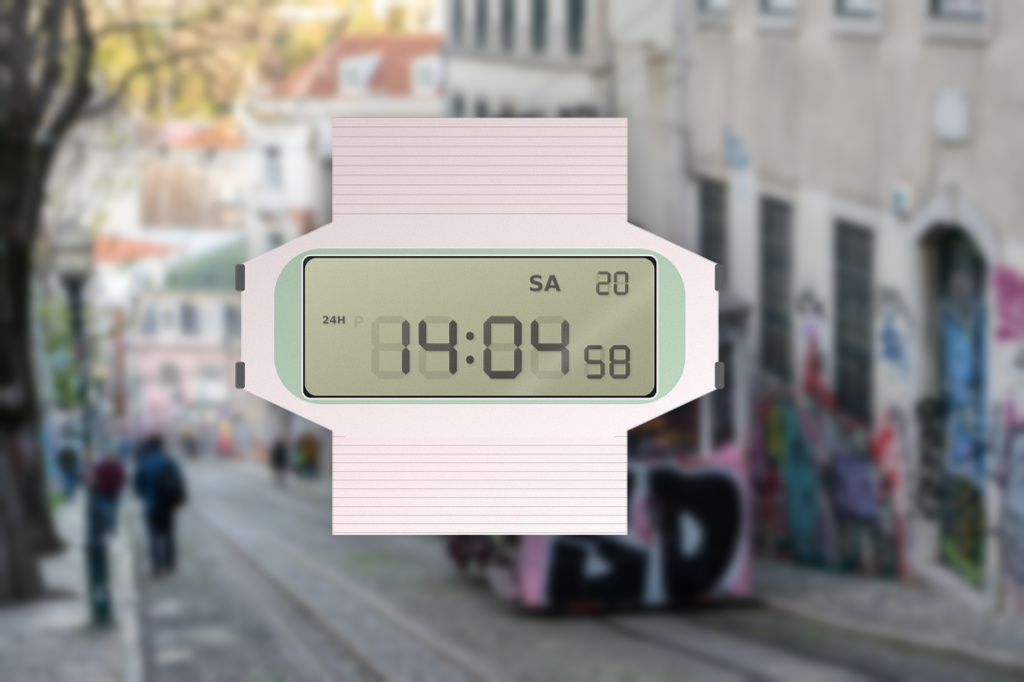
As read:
14.04.58
